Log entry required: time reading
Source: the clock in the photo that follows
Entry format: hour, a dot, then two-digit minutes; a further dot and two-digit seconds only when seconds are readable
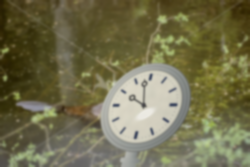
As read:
9.58
